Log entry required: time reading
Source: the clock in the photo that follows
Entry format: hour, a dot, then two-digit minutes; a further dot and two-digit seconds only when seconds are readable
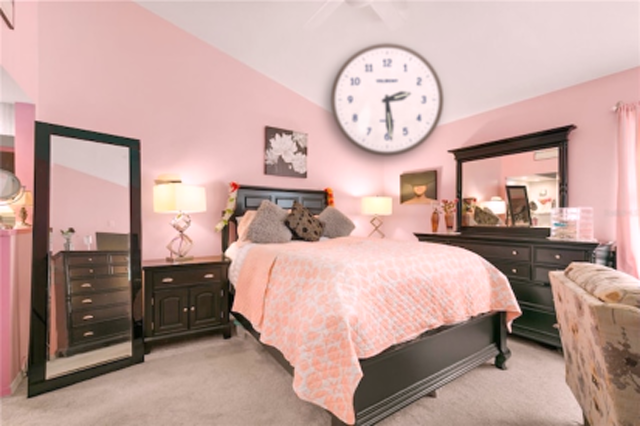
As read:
2.29
